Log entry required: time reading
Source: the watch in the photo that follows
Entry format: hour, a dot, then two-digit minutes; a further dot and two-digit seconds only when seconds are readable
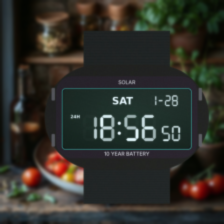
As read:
18.56.50
